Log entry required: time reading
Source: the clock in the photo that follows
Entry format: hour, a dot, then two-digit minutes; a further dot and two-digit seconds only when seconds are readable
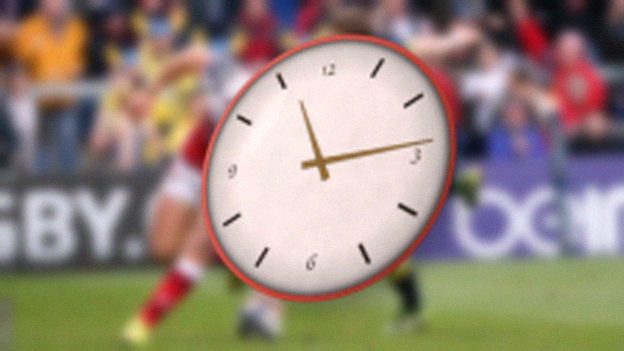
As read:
11.14
